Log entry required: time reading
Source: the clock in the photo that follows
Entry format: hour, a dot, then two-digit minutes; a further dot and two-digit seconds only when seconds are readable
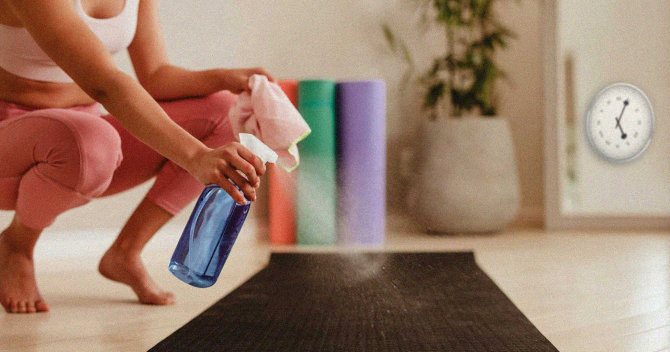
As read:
5.04
